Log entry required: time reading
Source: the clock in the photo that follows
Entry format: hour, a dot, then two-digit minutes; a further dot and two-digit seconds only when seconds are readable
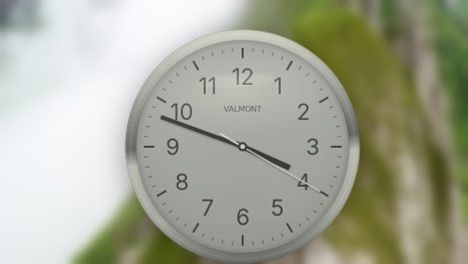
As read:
3.48.20
